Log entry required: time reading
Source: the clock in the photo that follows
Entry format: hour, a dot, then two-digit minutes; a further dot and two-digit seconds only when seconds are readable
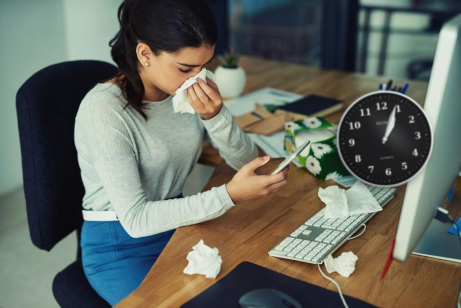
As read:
1.04
